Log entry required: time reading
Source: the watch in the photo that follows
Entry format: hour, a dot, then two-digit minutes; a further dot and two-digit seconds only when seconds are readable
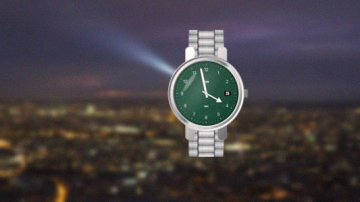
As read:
3.58
